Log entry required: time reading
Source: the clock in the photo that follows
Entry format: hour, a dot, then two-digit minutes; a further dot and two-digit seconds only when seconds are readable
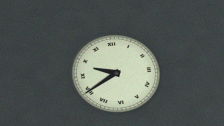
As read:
9.40
